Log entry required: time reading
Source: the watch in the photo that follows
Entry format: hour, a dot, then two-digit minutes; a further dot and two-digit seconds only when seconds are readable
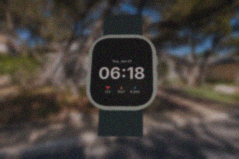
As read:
6.18
